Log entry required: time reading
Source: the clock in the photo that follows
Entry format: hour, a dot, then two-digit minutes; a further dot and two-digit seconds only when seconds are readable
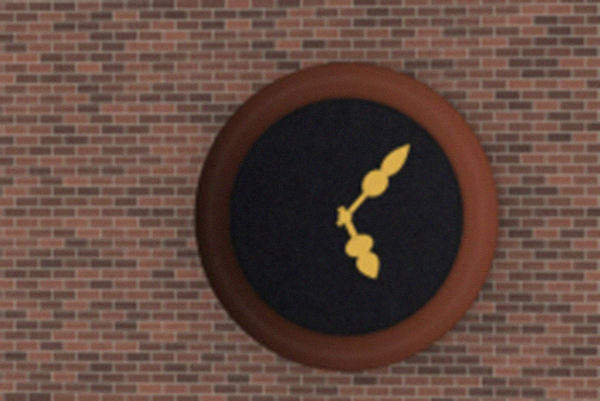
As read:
5.07
